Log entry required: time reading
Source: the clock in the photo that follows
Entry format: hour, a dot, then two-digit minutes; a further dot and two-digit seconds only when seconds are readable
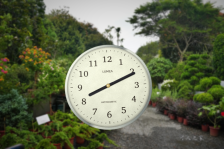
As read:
8.11
